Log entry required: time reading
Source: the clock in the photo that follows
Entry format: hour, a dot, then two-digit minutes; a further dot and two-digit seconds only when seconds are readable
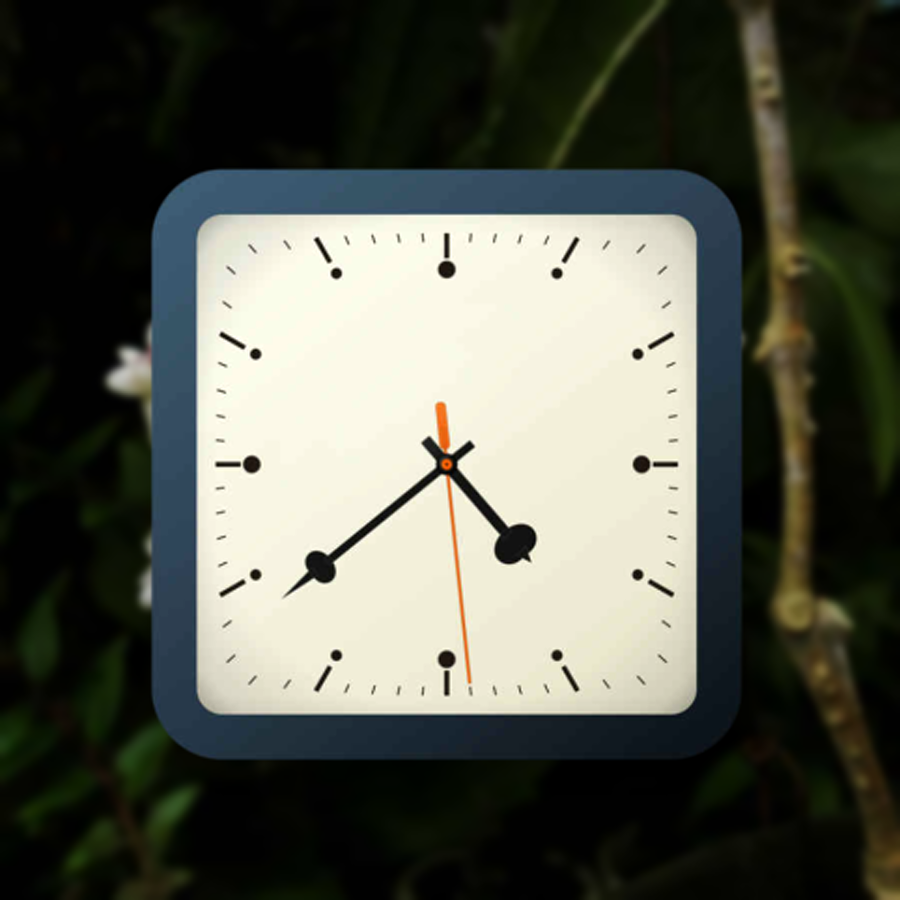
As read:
4.38.29
